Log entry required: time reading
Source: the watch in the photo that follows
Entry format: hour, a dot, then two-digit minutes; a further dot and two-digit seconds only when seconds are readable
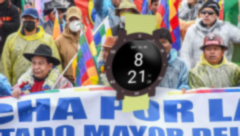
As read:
8.21
